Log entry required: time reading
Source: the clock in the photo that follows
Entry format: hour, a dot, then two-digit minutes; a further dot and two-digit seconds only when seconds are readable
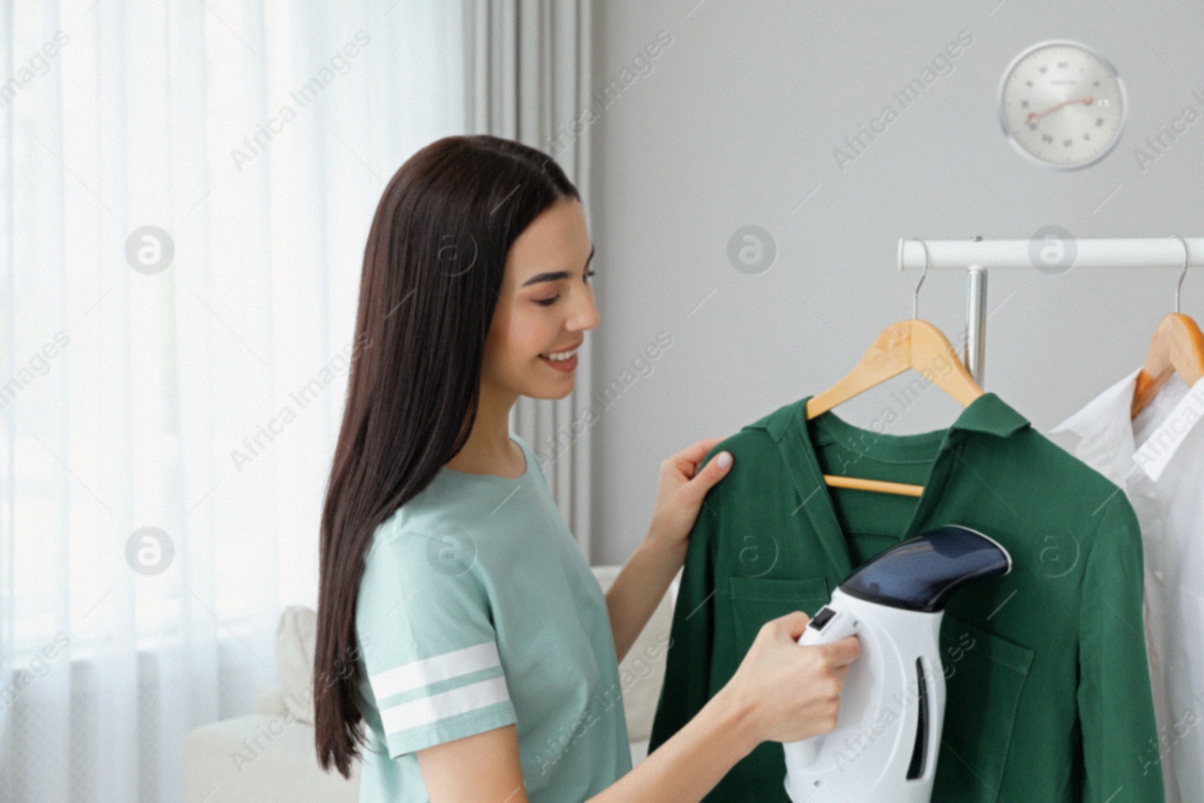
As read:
2.41
